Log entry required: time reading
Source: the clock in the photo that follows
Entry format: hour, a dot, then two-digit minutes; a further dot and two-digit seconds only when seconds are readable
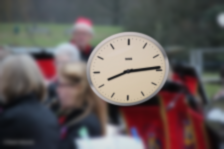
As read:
8.14
